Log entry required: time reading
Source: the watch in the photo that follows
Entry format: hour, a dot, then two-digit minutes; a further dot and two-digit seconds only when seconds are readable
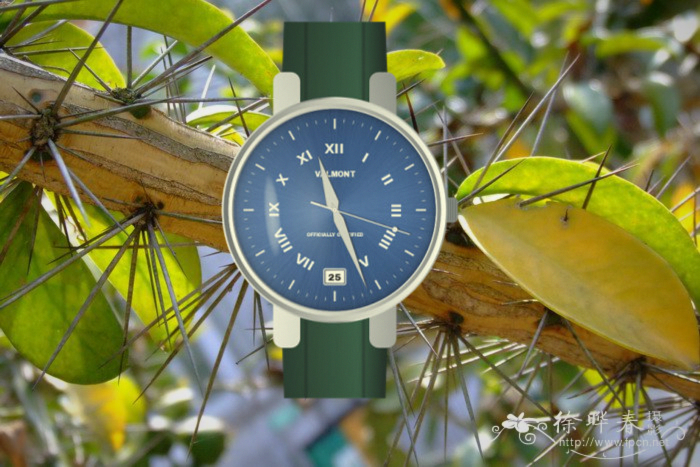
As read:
11.26.18
